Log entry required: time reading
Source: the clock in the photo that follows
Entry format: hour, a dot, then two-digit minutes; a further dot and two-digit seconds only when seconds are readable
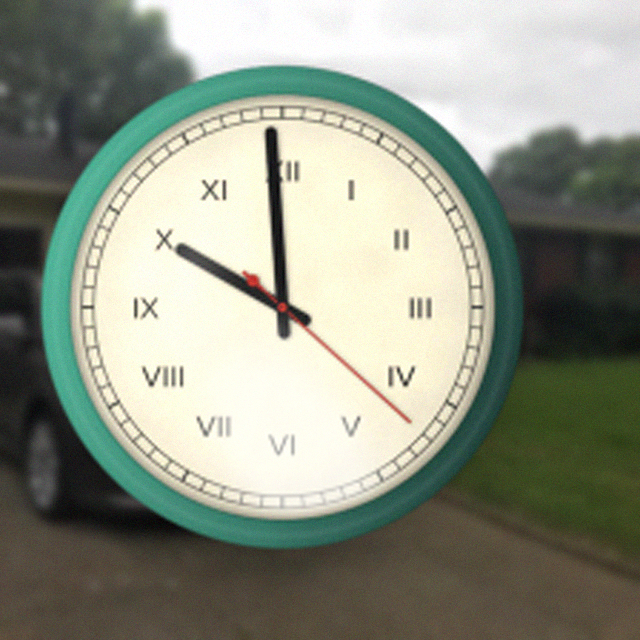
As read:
9.59.22
